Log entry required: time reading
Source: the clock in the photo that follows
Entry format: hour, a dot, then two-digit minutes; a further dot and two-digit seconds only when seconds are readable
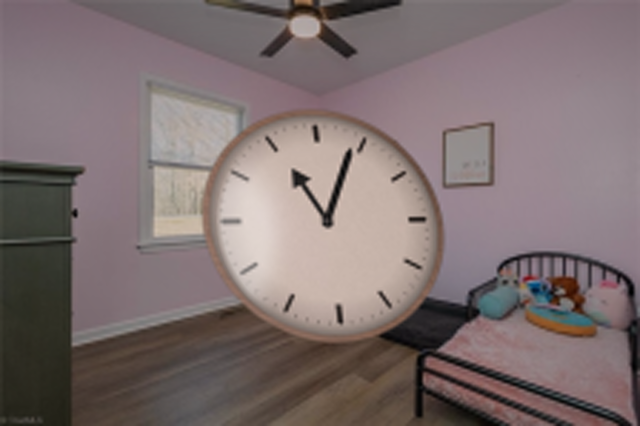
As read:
11.04
